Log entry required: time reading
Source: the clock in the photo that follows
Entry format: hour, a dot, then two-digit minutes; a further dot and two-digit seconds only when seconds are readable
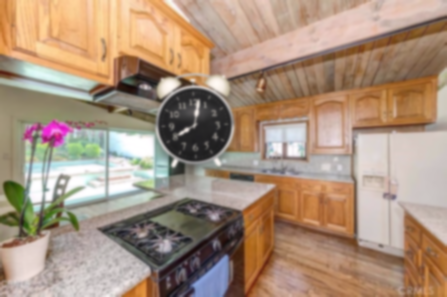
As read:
8.02
